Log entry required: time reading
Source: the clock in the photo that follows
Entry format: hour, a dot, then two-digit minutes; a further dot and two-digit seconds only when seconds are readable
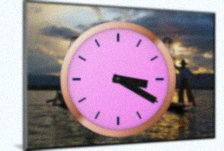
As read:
3.20
